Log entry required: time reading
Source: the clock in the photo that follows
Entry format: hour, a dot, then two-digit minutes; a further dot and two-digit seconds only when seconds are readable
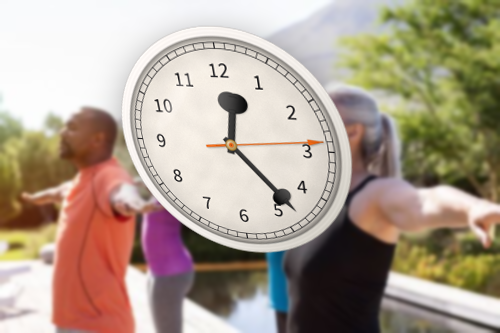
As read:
12.23.14
